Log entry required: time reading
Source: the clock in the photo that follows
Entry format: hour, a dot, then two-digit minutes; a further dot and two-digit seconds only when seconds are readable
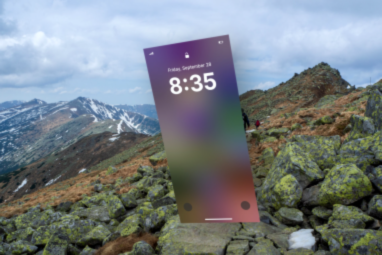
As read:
8.35
